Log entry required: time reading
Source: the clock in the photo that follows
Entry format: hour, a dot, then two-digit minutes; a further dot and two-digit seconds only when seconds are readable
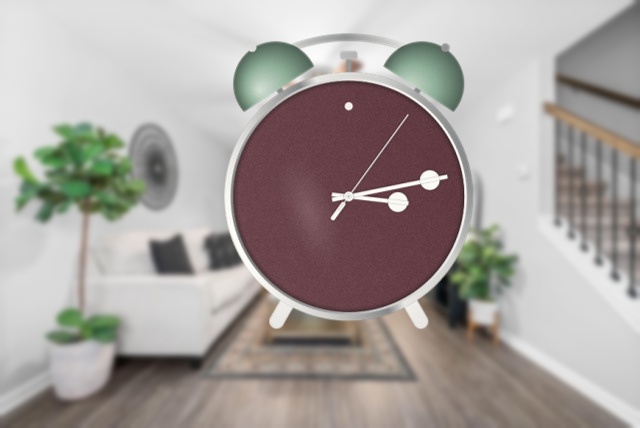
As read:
3.13.06
